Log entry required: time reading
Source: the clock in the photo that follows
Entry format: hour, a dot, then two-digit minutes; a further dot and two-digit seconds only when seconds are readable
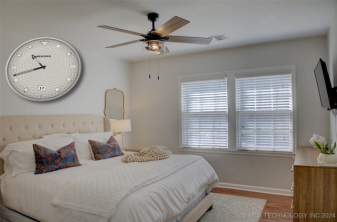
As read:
10.42
